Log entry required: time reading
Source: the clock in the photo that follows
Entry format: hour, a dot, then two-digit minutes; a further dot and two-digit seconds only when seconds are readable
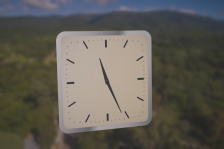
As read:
11.26
